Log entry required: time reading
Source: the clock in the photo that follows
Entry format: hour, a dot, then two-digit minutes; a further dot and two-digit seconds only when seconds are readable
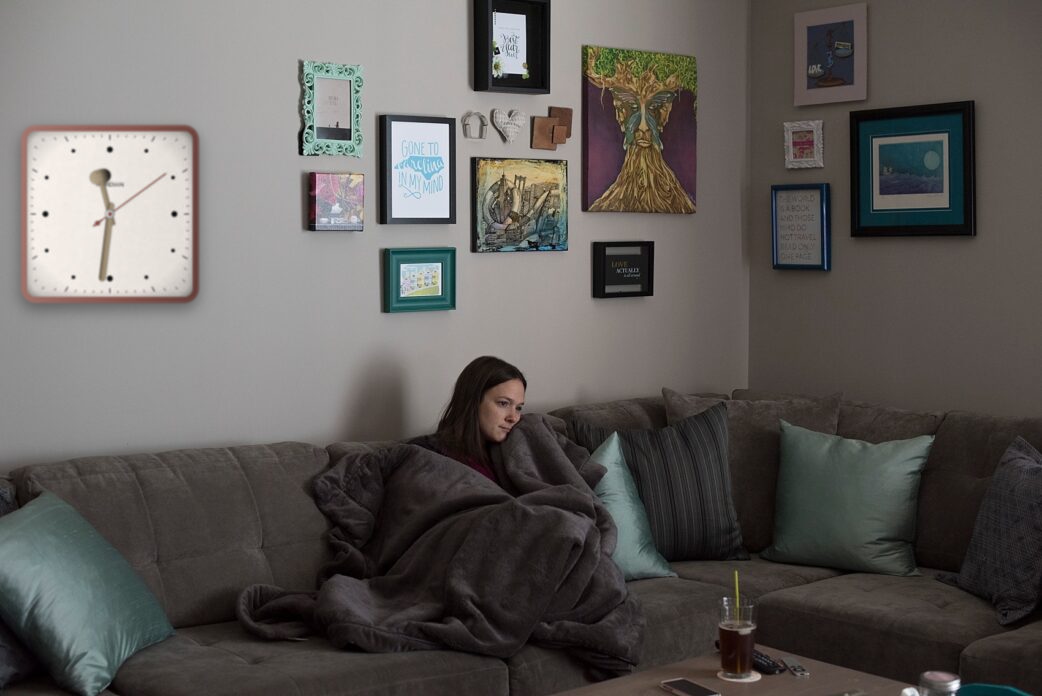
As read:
11.31.09
